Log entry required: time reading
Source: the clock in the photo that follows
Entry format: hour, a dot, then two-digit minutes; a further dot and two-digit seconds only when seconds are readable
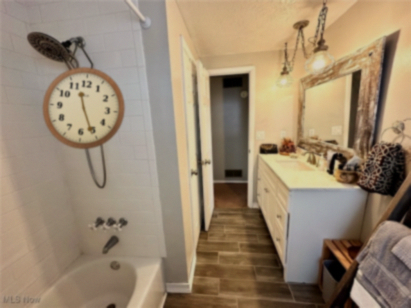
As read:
11.26
